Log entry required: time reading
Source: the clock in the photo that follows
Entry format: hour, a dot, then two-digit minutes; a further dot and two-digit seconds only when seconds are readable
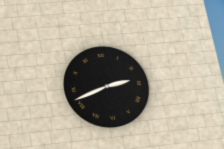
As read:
2.42
